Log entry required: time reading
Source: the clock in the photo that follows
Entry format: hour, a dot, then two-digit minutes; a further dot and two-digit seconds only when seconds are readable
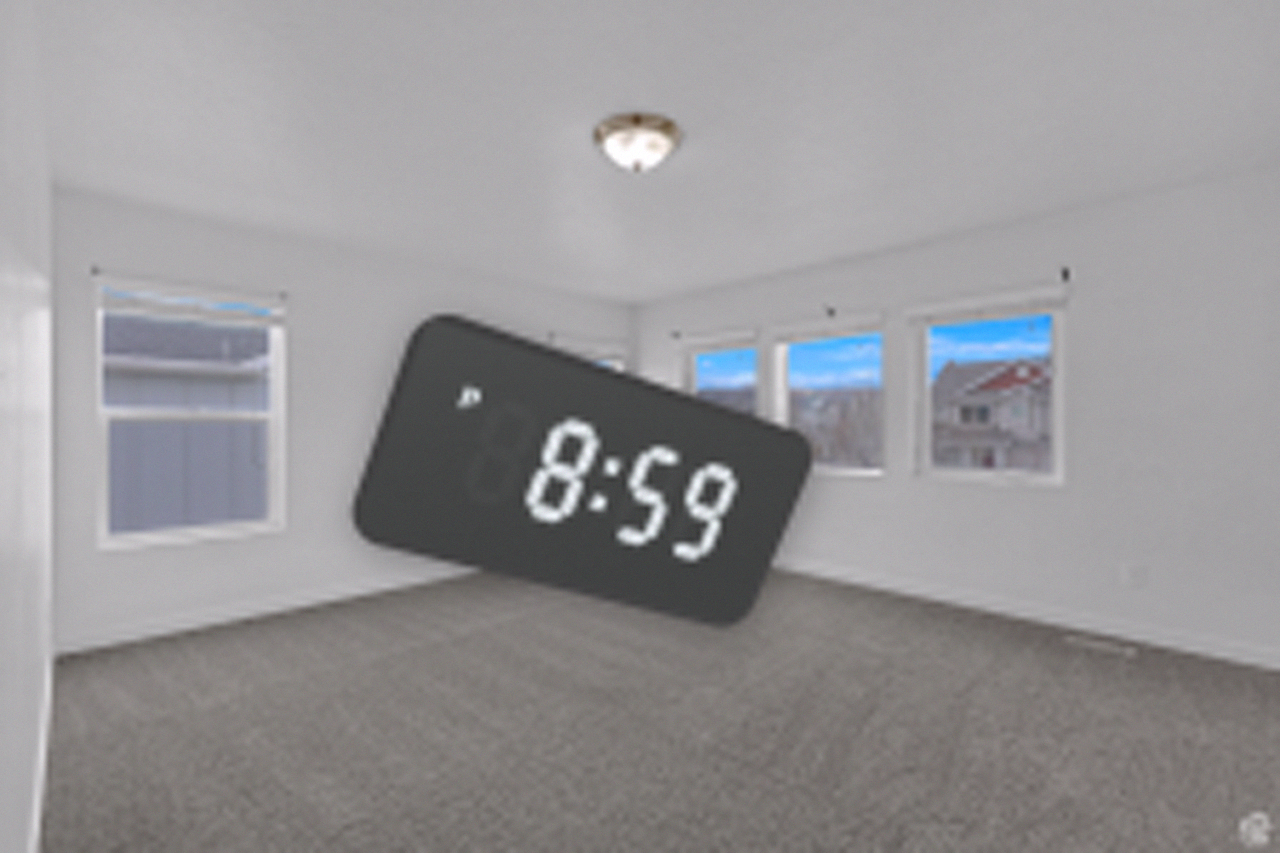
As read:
8.59
